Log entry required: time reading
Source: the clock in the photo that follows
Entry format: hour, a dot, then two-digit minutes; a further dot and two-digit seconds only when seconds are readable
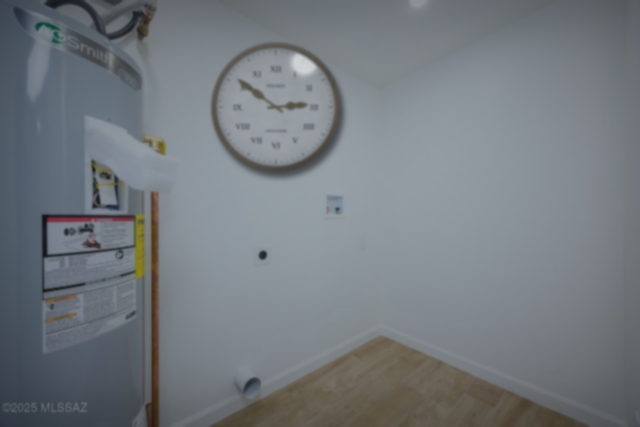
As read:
2.51
